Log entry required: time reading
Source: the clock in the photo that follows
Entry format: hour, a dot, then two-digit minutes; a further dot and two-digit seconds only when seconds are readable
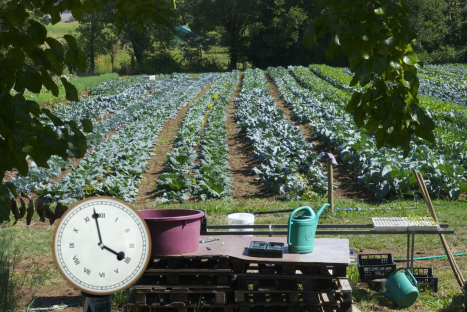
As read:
3.58
